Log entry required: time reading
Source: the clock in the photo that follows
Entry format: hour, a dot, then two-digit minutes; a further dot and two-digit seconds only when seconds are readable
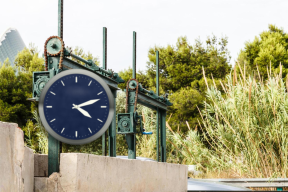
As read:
4.12
